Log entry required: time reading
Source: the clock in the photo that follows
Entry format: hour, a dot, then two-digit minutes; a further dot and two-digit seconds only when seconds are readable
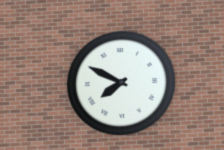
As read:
7.50
